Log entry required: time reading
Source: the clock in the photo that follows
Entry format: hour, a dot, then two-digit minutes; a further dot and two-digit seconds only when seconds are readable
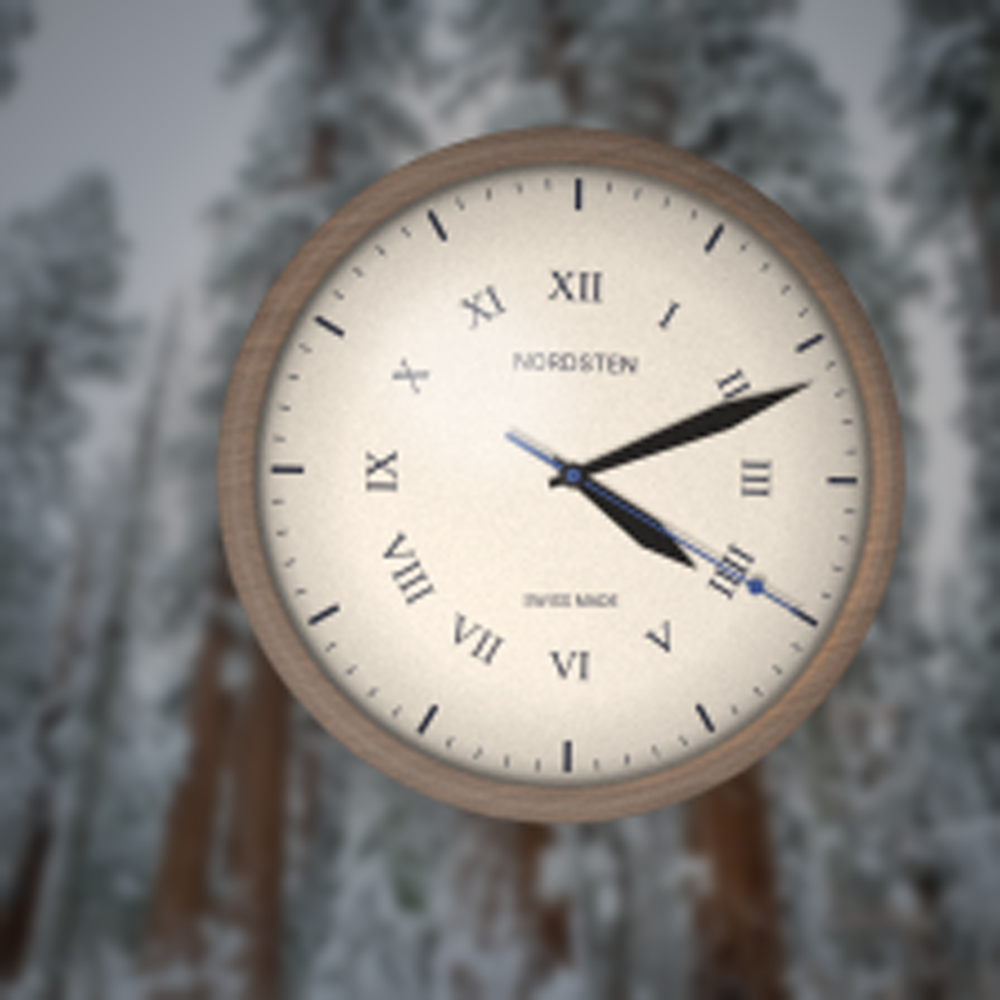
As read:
4.11.20
